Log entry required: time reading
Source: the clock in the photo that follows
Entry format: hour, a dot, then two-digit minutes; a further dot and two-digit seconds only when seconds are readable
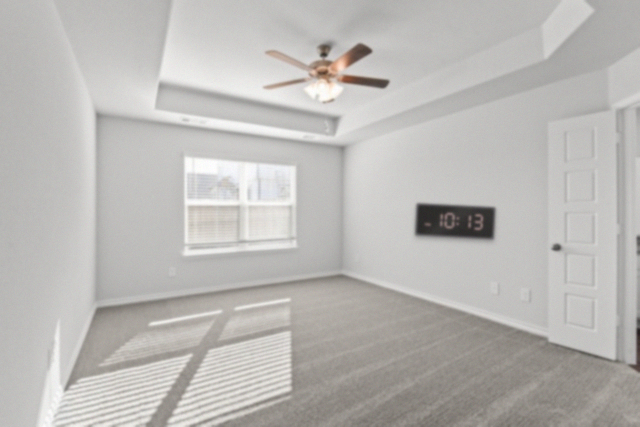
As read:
10.13
